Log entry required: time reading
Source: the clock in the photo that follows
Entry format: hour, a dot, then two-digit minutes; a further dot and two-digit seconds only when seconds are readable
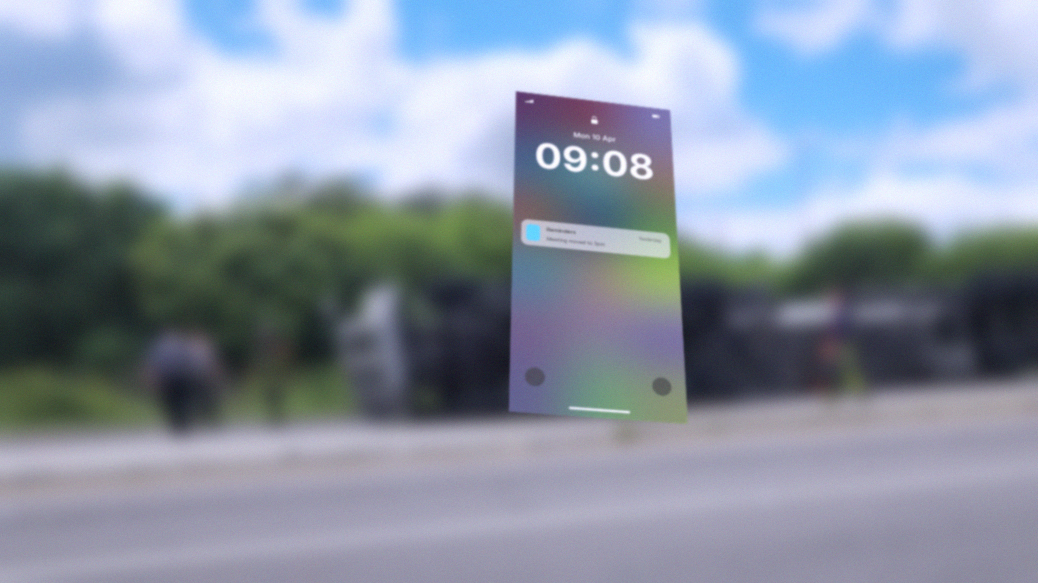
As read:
9.08
